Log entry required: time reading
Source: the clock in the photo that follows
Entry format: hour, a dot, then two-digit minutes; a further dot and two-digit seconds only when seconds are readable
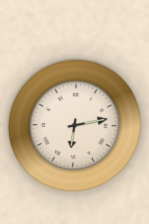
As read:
6.13
